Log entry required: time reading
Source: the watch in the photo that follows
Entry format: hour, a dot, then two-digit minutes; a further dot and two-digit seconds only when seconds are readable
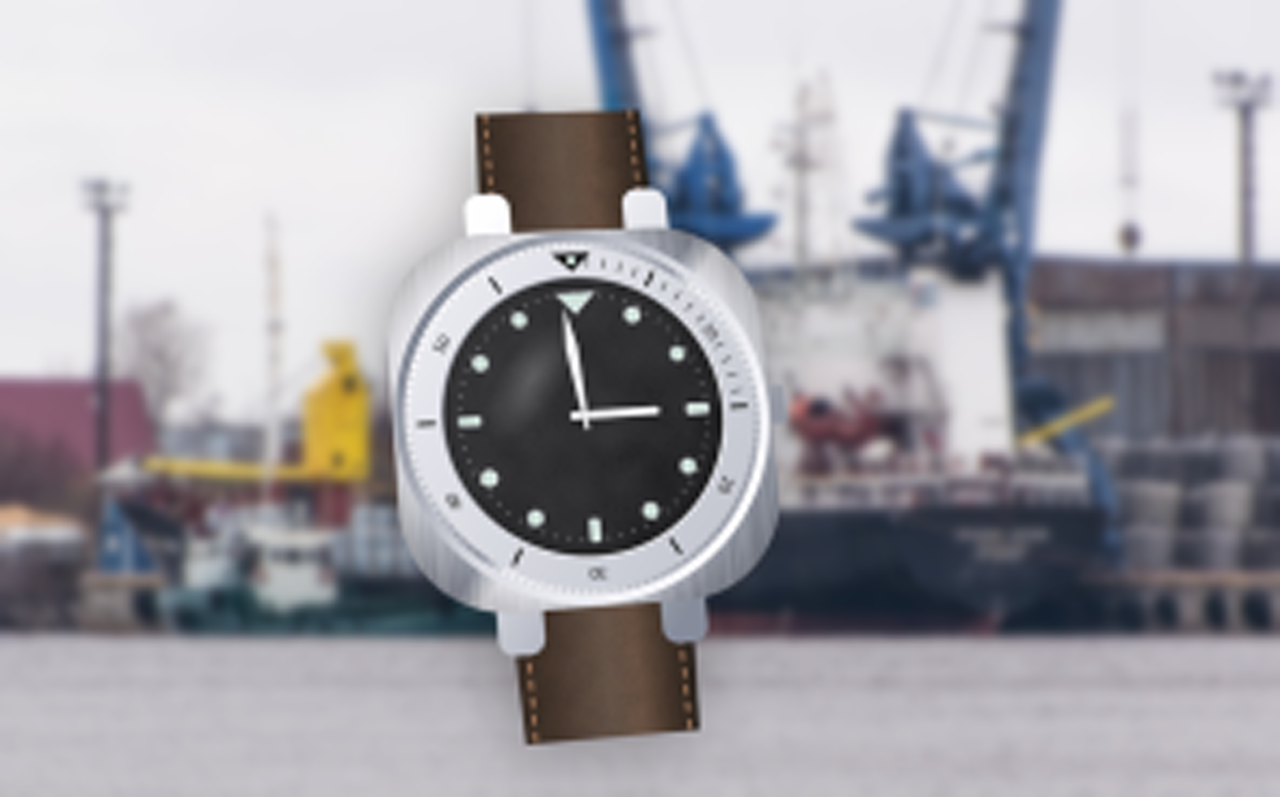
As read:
2.59
